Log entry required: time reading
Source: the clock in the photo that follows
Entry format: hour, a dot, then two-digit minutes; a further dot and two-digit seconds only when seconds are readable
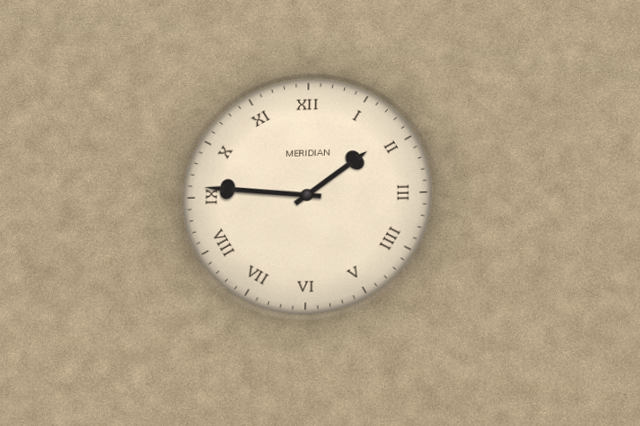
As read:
1.46
